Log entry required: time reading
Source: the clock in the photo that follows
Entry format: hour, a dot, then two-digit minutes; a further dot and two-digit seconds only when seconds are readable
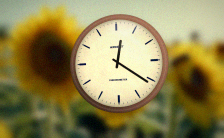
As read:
12.21
